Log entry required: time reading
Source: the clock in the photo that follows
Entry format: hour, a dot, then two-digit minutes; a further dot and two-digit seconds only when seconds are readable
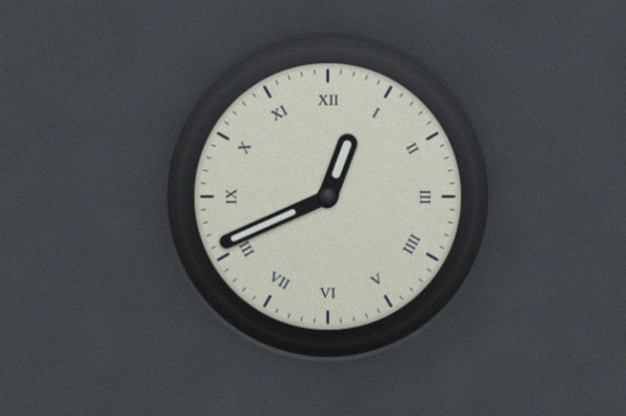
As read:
12.41
